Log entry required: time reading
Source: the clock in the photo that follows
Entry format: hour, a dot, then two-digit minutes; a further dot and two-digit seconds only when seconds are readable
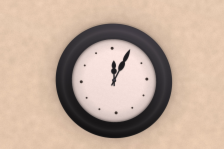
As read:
12.05
